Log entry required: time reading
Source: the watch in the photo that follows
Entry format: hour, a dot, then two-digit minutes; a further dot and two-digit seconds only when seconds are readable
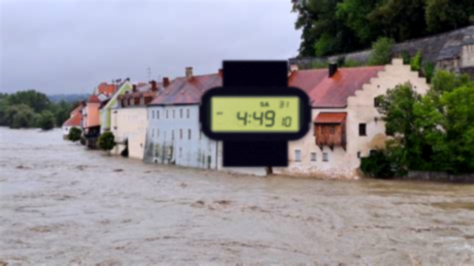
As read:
4.49
